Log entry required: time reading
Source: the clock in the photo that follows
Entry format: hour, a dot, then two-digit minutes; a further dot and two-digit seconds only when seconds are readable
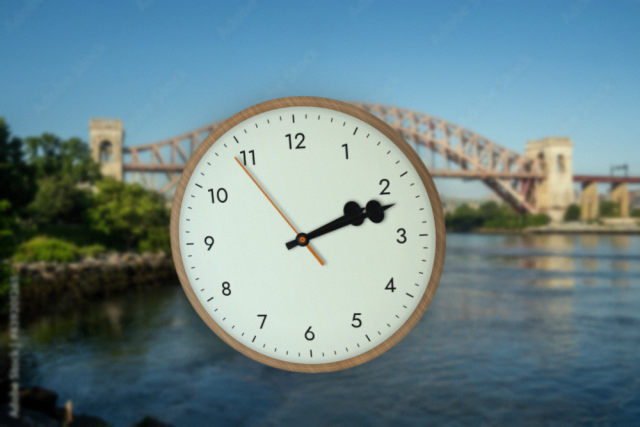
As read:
2.11.54
